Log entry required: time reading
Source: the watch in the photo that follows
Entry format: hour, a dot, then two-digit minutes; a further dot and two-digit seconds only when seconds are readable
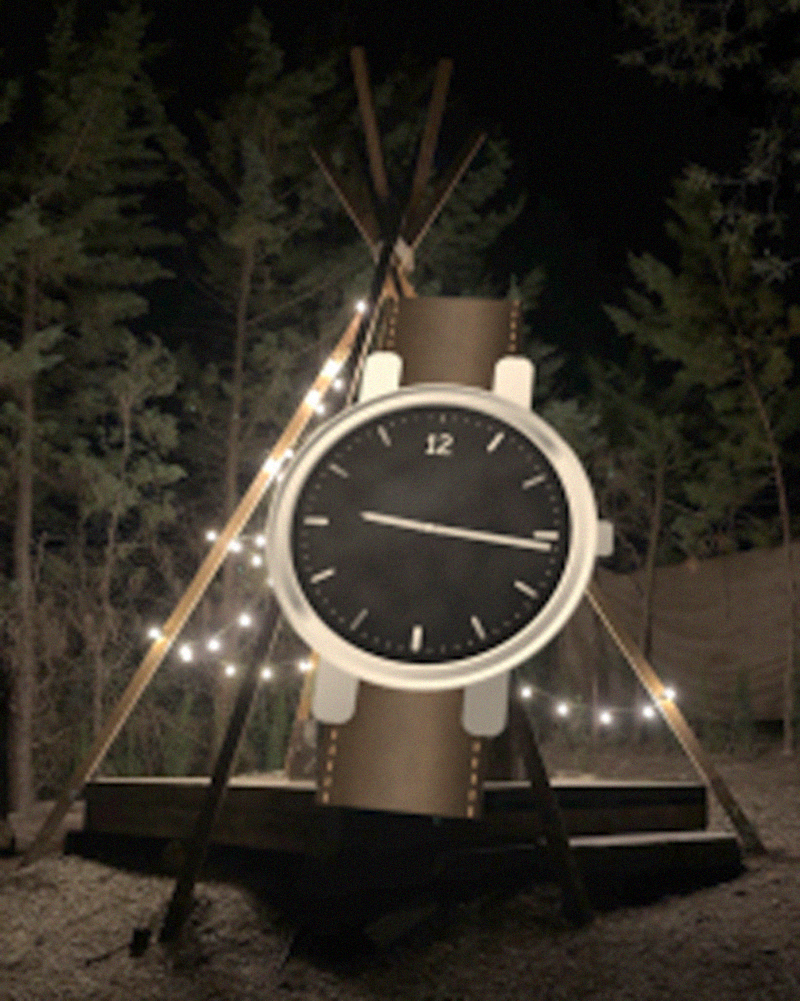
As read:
9.16
